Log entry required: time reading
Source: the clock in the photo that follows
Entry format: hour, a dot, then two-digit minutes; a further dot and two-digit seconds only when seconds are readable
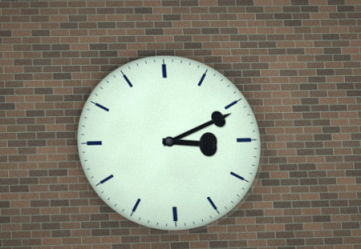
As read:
3.11
